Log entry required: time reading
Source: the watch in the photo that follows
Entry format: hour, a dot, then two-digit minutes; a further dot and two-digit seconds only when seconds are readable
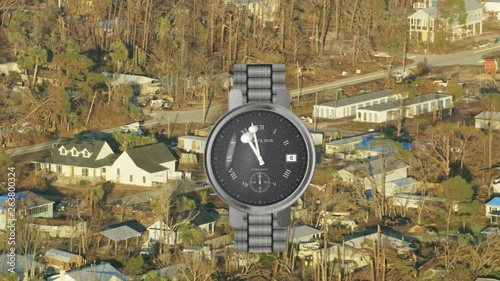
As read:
10.58
